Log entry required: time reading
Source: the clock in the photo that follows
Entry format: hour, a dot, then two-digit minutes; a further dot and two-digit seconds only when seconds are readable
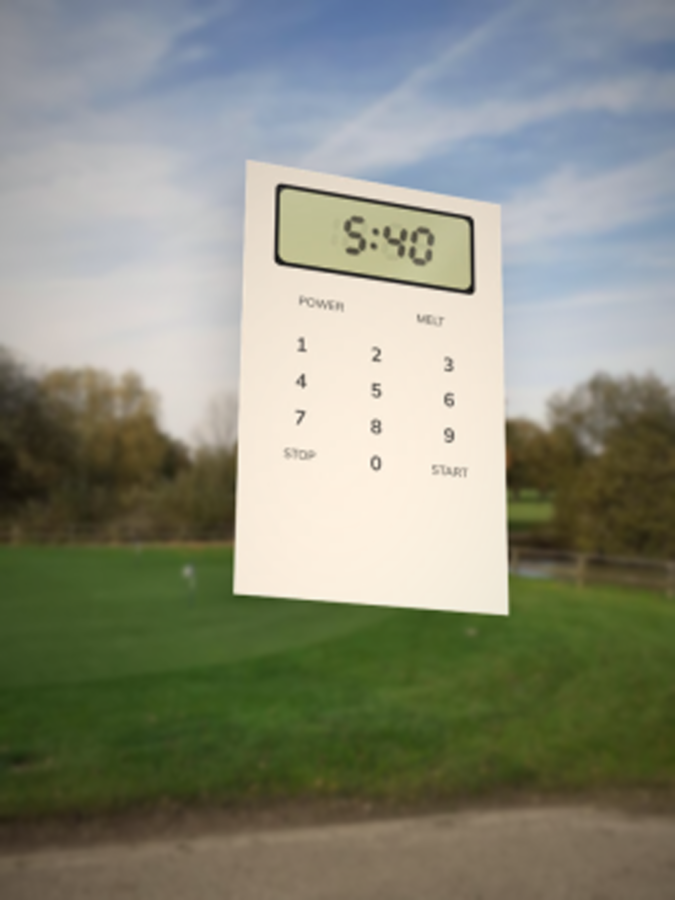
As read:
5.40
